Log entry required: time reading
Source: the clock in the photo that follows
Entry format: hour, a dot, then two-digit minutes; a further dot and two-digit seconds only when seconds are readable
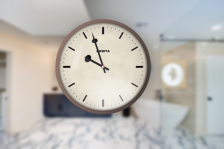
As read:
9.57
